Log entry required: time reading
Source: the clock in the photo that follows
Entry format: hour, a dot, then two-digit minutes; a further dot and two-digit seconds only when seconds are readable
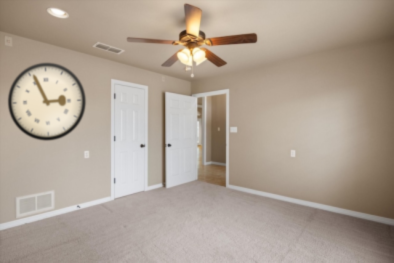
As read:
2.56
